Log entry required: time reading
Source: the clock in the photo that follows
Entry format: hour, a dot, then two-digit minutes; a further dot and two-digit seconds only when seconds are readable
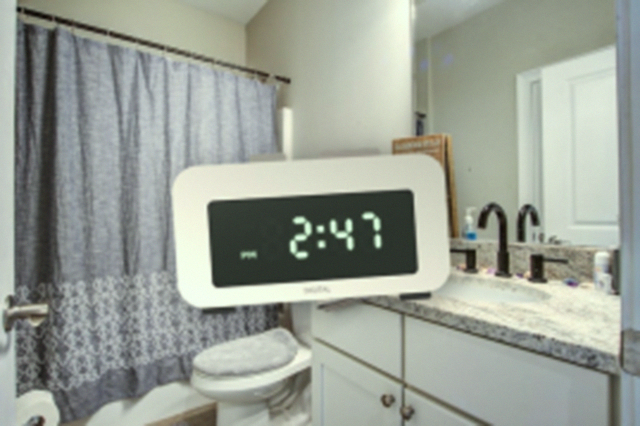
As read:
2.47
